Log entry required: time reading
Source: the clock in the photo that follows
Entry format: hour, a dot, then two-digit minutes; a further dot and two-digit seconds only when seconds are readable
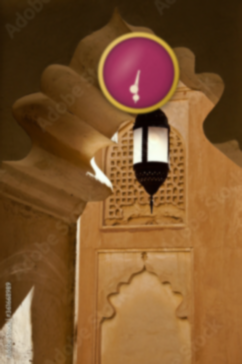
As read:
6.31
